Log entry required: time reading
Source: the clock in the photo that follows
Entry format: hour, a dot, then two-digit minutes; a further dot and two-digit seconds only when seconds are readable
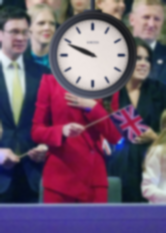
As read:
9.49
